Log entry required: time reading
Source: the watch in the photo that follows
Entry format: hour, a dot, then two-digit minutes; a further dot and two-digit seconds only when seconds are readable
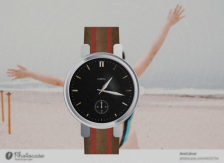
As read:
1.17
